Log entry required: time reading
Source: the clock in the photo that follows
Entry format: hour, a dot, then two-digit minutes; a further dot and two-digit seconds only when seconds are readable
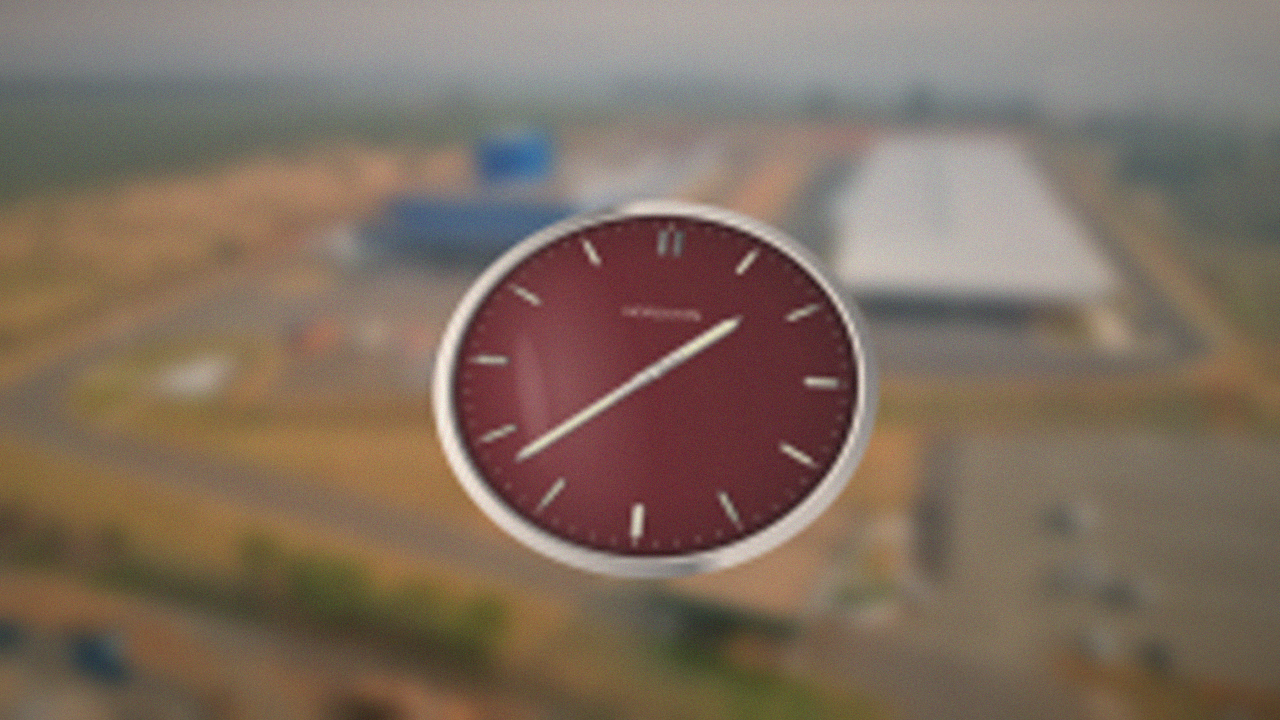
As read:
1.38
